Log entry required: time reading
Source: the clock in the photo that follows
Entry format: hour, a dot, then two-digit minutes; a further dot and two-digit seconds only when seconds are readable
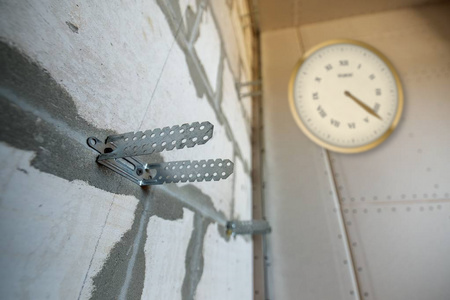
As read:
4.22
